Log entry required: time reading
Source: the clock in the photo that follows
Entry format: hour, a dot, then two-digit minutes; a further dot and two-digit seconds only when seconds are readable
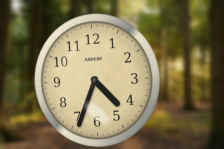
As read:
4.34
